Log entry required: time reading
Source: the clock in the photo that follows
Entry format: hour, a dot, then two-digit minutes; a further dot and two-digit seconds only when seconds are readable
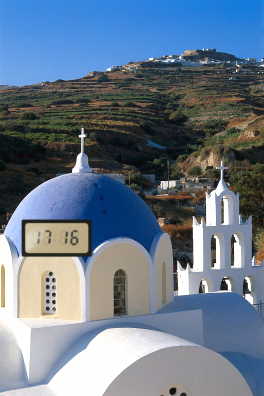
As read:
17.16
